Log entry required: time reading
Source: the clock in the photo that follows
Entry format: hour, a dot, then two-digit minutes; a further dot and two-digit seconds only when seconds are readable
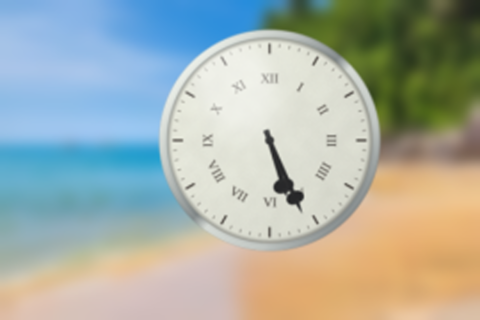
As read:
5.26
